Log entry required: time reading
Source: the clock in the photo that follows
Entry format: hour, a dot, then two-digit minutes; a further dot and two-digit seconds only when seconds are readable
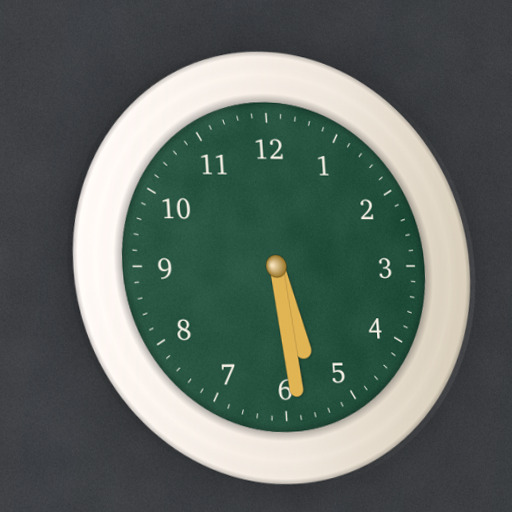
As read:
5.29
